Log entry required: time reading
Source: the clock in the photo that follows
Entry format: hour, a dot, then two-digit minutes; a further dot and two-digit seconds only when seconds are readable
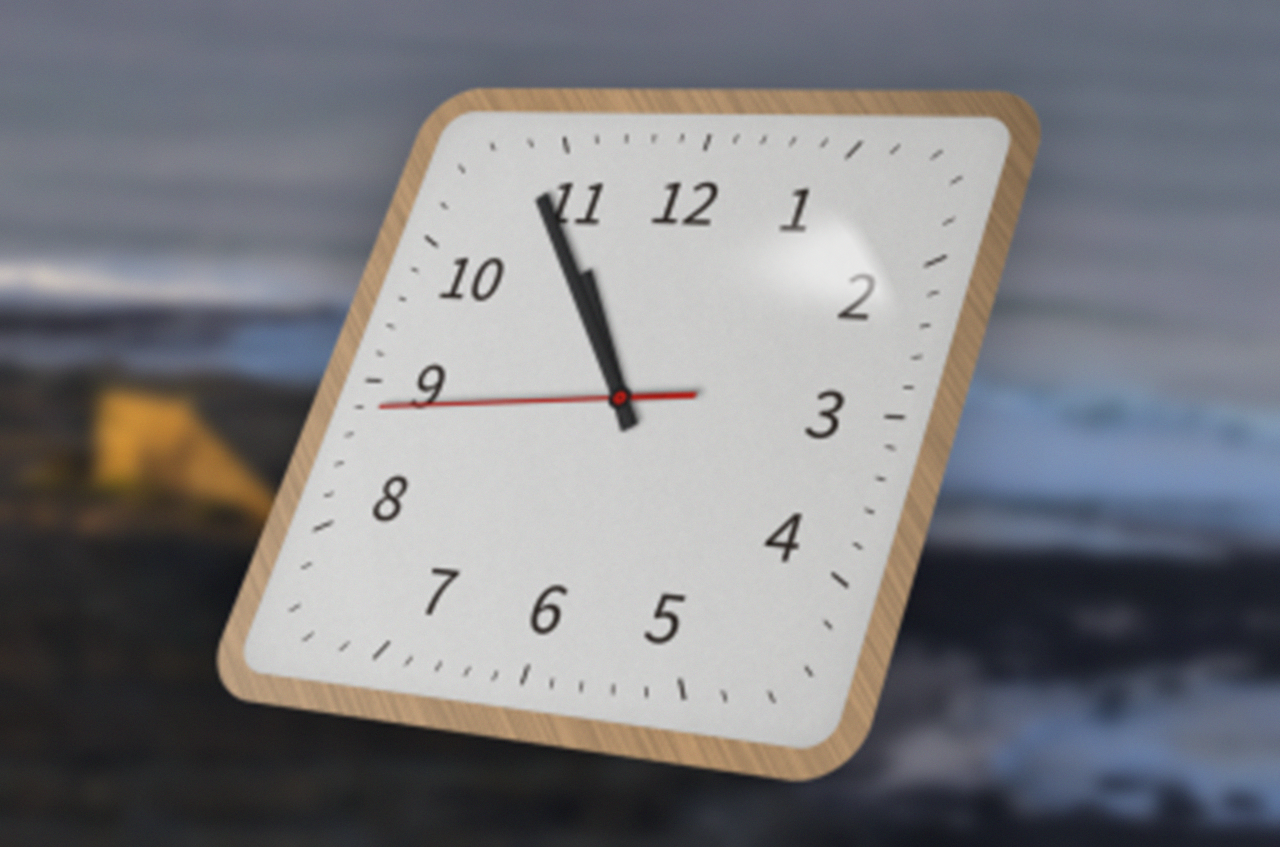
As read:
10.53.44
